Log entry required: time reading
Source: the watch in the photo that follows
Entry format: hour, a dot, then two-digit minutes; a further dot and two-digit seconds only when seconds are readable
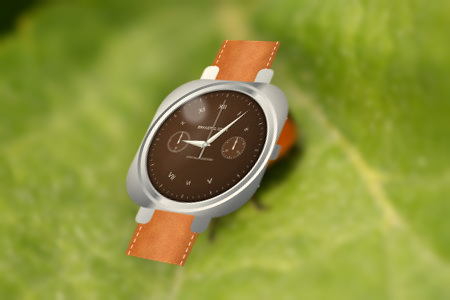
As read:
9.06
